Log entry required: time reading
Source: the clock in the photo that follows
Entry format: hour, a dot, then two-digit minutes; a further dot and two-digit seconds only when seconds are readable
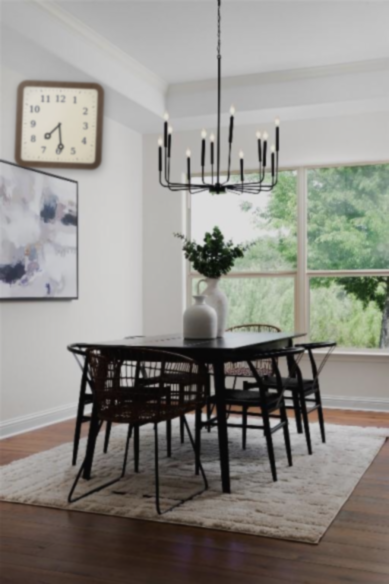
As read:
7.29
